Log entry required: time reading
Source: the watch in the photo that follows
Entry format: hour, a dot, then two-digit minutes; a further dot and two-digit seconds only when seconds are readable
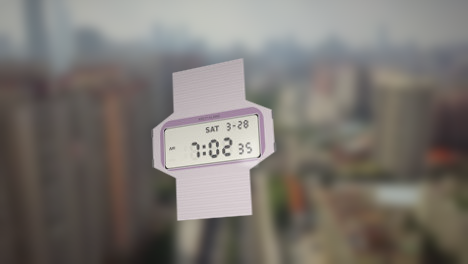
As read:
7.02.35
